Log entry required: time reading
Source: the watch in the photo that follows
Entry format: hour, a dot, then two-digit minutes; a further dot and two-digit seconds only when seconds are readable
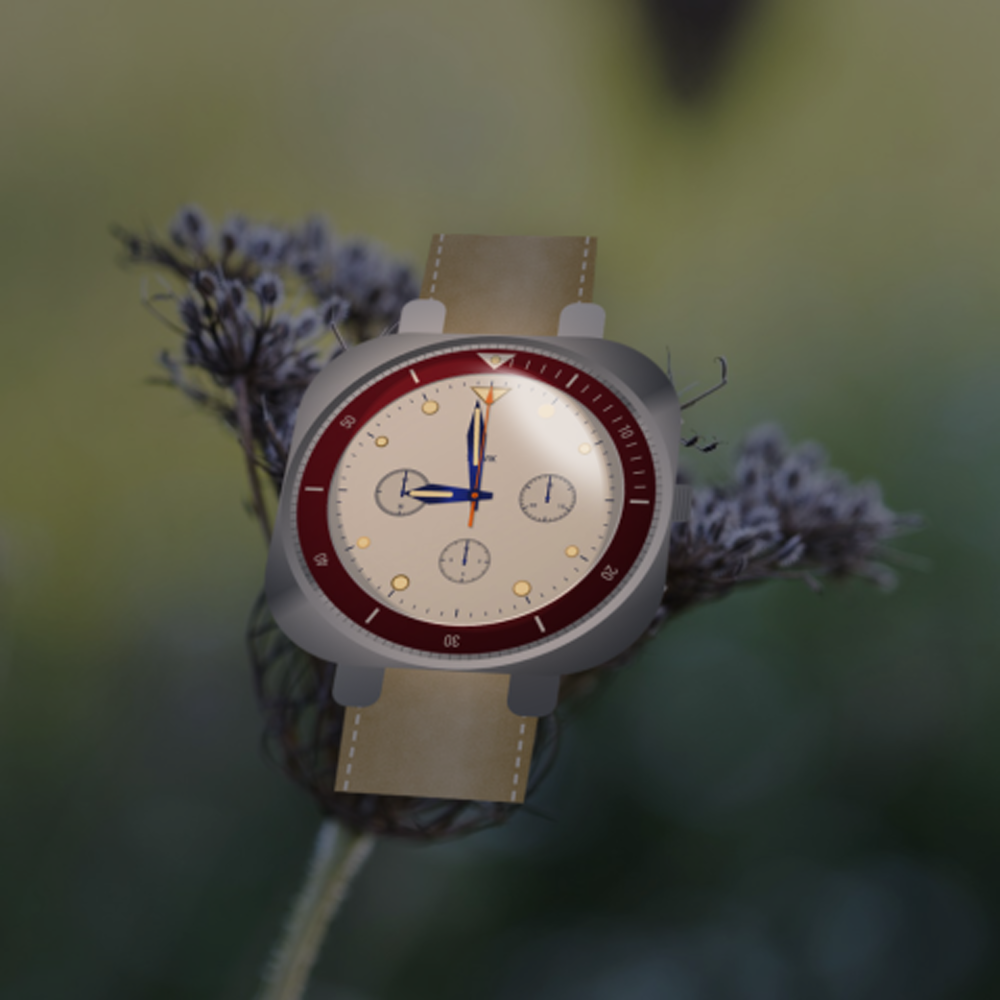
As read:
8.59
